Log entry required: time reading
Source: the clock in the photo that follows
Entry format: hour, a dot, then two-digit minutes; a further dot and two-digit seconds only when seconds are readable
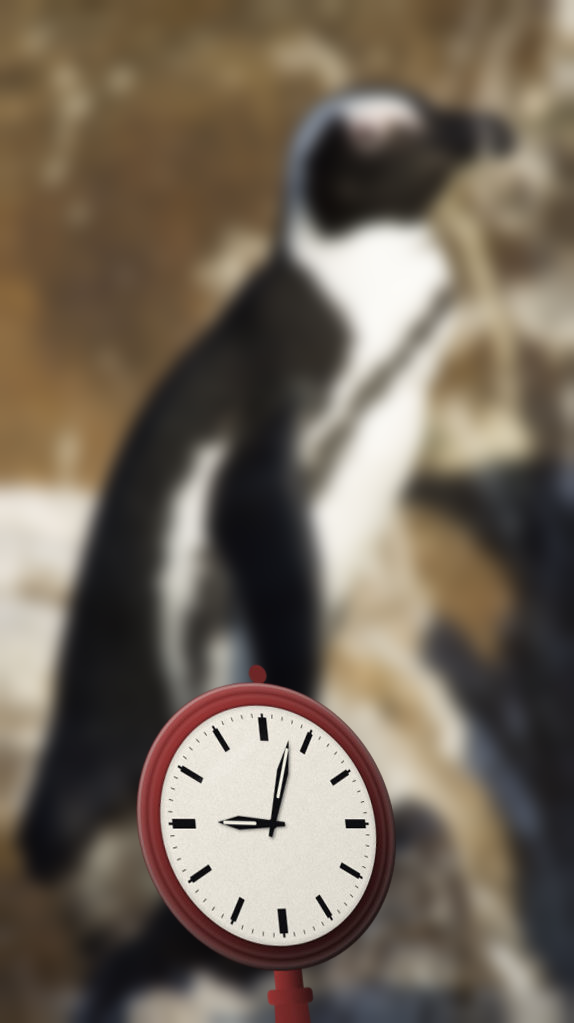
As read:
9.03
